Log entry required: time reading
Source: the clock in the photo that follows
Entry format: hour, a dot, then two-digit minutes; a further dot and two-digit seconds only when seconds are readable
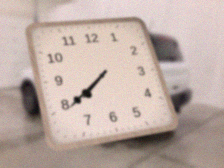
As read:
7.39
